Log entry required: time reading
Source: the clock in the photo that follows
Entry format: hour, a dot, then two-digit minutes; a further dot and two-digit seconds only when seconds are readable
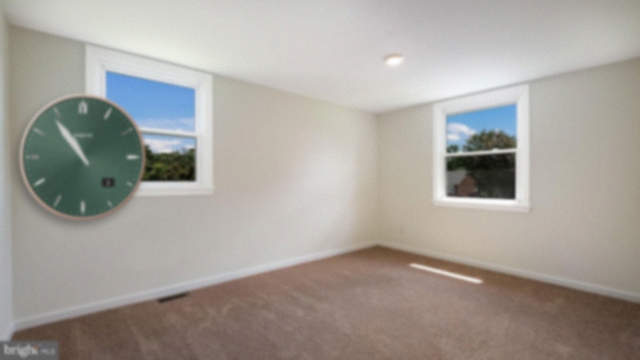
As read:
10.54
